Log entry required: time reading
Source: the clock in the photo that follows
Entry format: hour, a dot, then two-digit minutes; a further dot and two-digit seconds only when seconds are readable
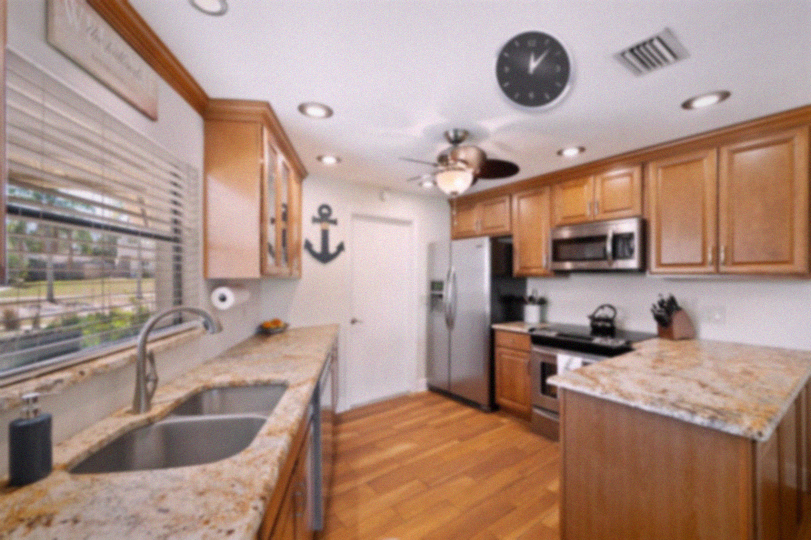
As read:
12.07
